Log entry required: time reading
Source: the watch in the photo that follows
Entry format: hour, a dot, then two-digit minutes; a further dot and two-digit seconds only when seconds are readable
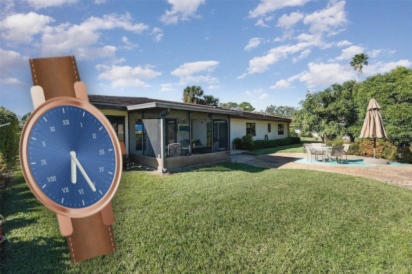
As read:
6.26
